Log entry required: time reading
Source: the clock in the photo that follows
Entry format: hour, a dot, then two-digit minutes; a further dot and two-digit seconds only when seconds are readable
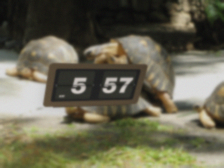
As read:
5.57
